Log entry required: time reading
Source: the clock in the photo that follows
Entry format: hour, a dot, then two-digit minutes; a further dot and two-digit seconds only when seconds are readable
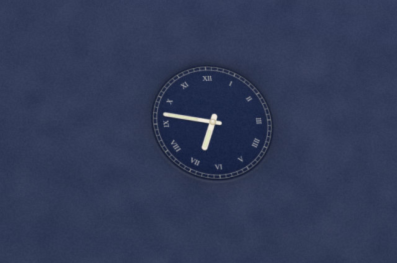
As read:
6.47
